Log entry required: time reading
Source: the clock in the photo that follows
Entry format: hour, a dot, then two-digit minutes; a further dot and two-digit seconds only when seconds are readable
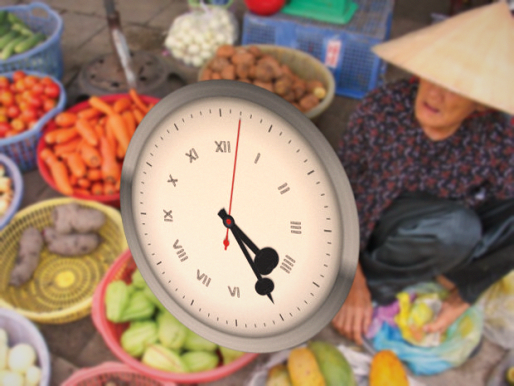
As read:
4.25.02
